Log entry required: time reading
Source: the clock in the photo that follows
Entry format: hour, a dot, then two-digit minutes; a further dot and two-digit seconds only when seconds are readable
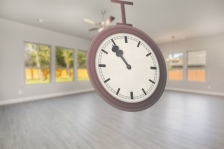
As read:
10.54
